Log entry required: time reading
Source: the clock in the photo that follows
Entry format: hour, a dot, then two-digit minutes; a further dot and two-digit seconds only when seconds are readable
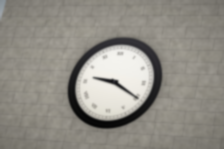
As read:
9.20
